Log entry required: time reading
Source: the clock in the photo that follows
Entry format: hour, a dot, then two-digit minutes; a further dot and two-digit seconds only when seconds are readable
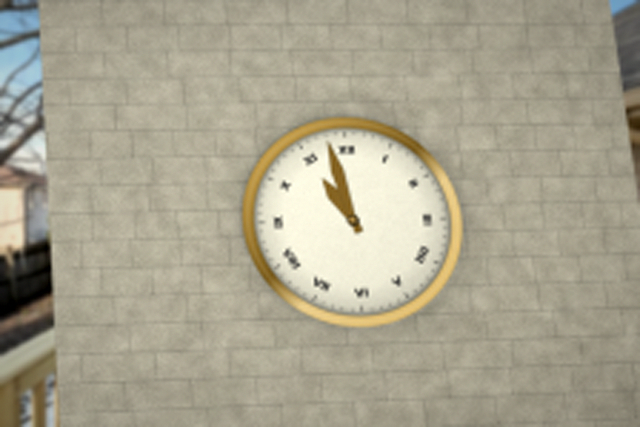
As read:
10.58
